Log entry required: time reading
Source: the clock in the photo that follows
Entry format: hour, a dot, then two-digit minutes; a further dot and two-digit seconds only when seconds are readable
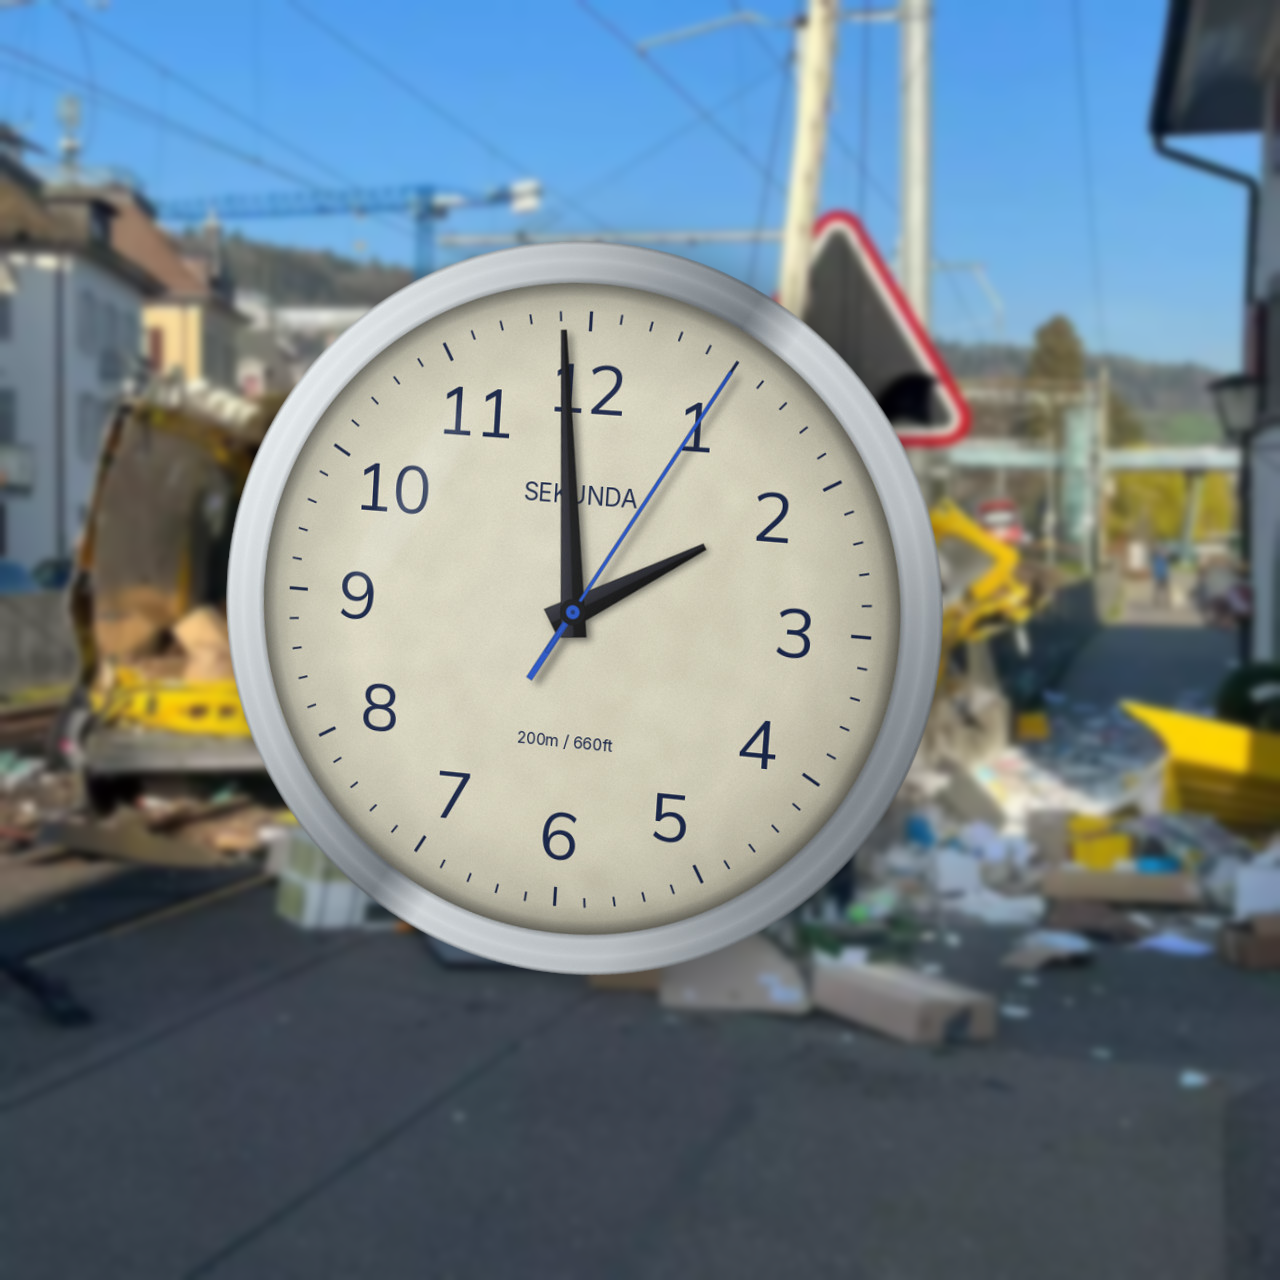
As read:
1.59.05
